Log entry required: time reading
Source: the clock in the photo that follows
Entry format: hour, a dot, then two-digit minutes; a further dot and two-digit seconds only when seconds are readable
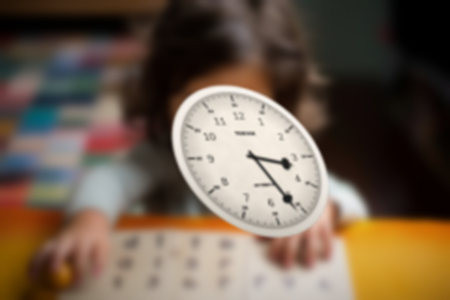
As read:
3.26
